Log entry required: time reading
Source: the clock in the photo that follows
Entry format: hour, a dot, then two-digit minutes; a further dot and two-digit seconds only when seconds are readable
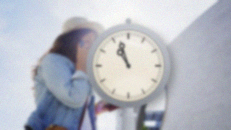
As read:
10.57
